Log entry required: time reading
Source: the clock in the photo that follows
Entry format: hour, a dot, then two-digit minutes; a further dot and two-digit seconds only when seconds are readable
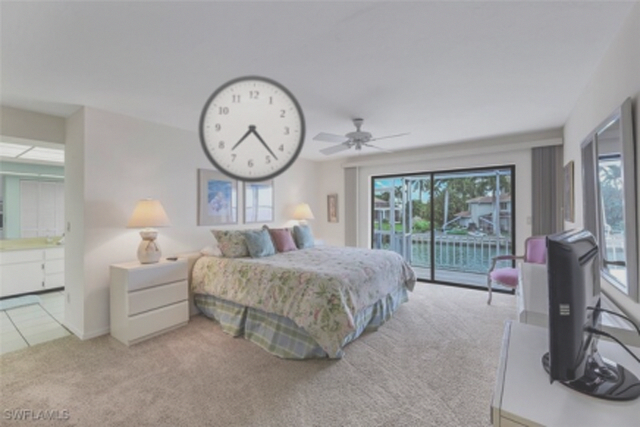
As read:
7.23
